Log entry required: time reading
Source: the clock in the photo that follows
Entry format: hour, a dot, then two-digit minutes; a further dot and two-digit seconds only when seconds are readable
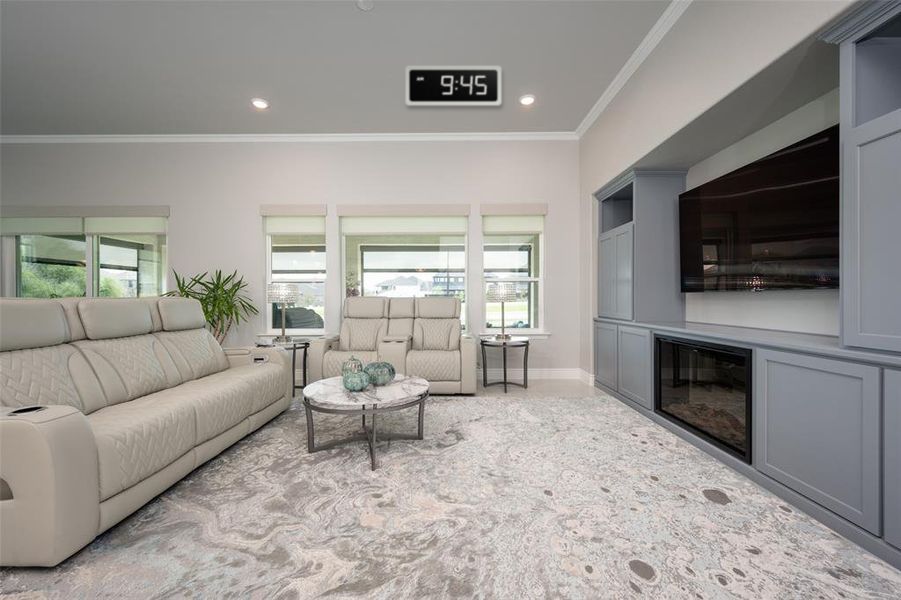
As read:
9.45
